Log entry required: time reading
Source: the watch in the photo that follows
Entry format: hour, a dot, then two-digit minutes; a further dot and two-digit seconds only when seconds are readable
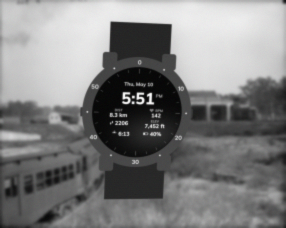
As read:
5.51
